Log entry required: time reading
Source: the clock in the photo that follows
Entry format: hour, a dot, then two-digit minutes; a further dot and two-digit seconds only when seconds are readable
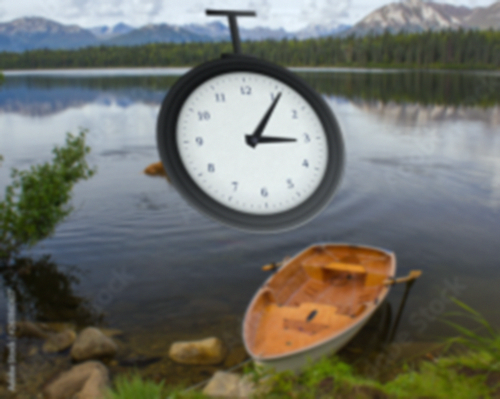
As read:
3.06
